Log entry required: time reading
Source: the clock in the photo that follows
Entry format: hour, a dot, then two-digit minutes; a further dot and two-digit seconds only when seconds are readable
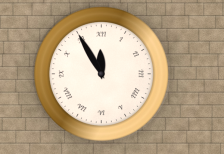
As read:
11.55
